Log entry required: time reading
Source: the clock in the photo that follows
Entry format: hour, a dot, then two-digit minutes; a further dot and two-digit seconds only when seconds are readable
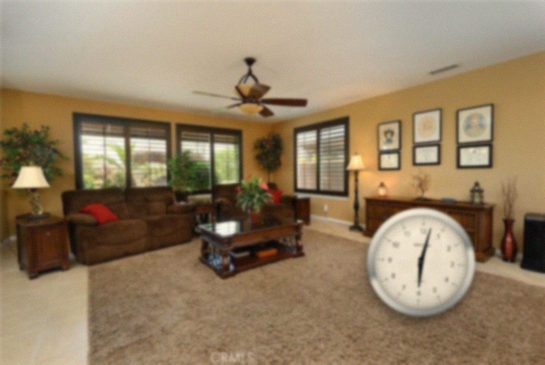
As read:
6.02
